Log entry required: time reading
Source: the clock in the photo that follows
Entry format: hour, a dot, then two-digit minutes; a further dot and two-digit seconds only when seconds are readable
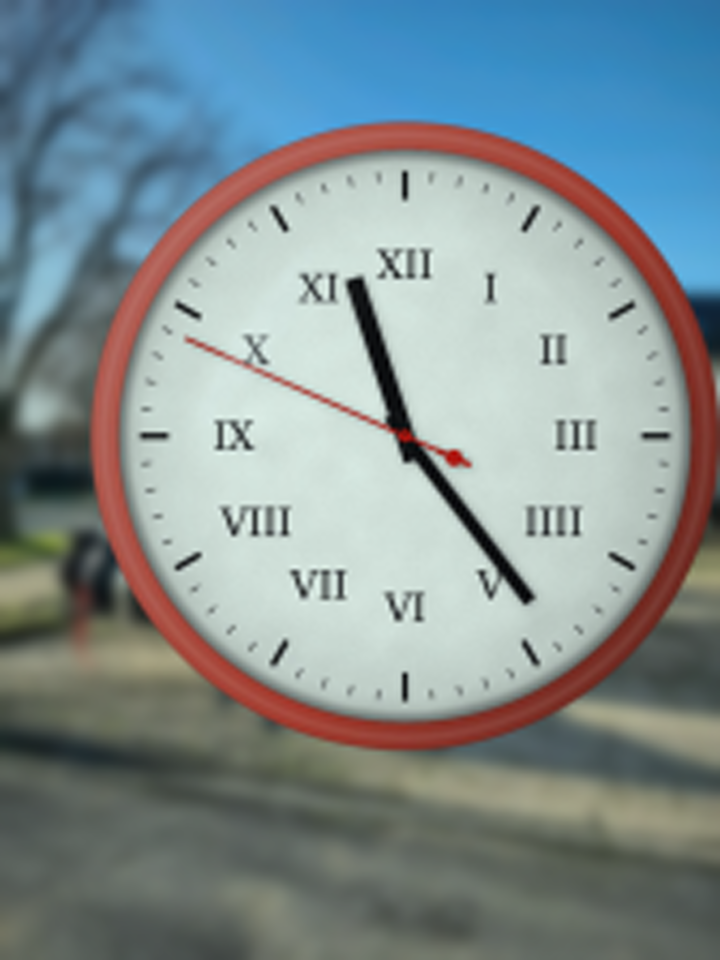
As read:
11.23.49
